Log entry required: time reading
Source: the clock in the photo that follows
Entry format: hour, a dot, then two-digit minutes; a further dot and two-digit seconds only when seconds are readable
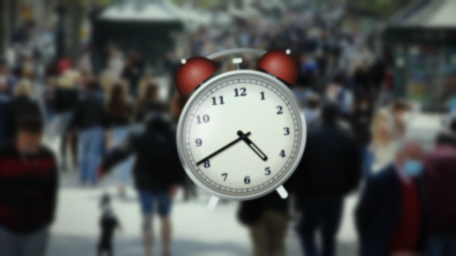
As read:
4.41
